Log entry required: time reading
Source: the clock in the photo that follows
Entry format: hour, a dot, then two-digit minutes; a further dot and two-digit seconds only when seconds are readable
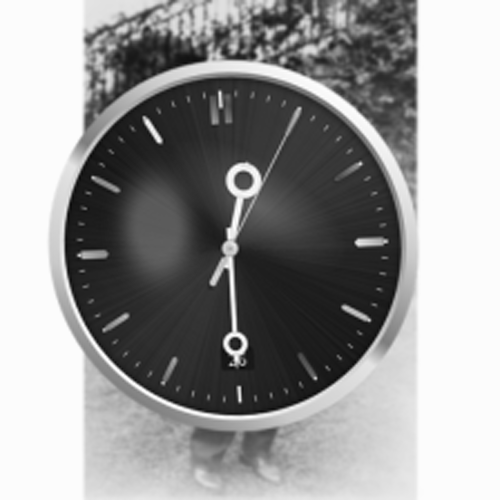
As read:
12.30.05
